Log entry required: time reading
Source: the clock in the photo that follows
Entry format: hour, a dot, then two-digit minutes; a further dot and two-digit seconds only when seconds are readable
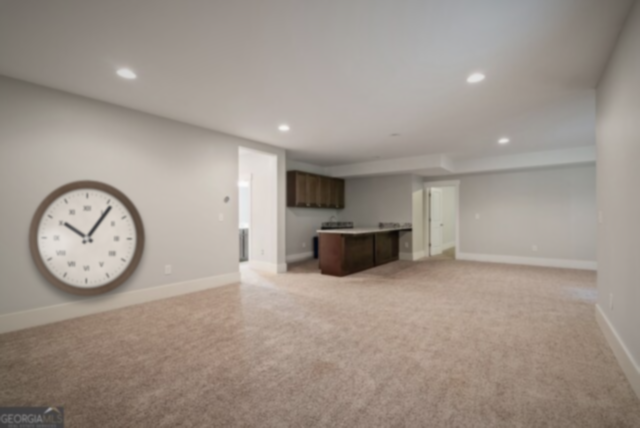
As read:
10.06
